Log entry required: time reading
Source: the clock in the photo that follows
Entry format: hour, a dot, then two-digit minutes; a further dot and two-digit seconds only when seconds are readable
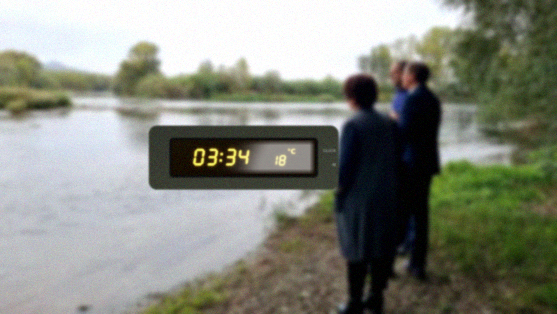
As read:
3.34
